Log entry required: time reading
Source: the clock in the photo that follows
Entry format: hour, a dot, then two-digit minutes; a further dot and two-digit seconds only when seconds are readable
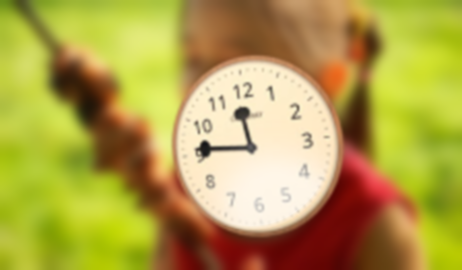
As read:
11.46
